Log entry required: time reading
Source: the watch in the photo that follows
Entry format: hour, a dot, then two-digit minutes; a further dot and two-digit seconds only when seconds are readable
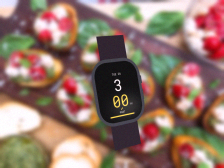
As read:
3.00
